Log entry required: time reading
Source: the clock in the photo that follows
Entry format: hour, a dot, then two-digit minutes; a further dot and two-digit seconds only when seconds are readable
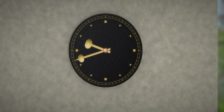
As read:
9.42
